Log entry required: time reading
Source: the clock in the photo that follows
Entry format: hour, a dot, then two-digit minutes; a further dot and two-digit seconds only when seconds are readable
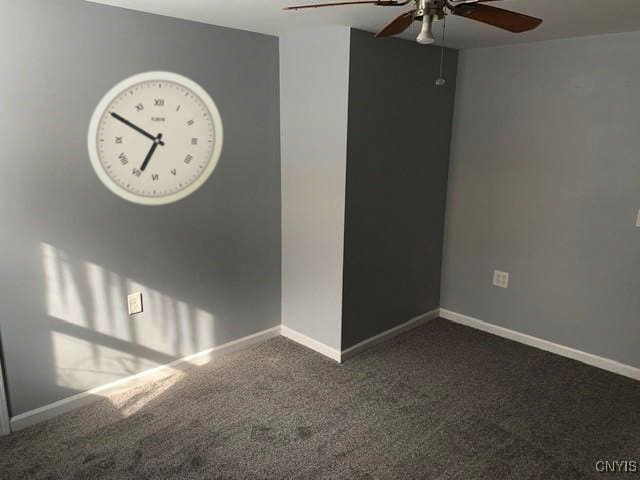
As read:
6.50
